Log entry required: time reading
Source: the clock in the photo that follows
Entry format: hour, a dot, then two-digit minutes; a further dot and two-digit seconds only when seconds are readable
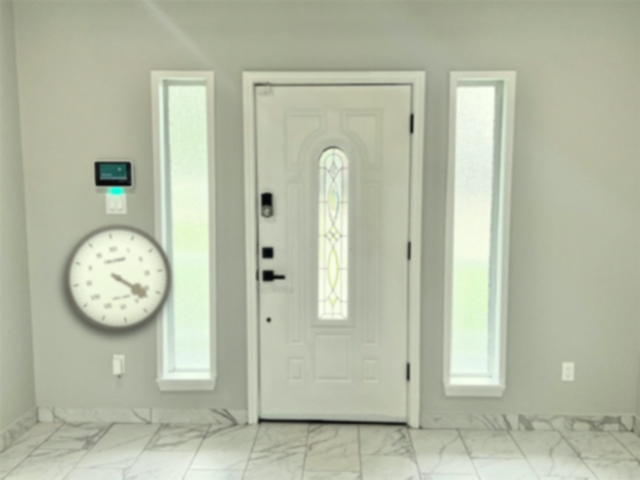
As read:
4.22
